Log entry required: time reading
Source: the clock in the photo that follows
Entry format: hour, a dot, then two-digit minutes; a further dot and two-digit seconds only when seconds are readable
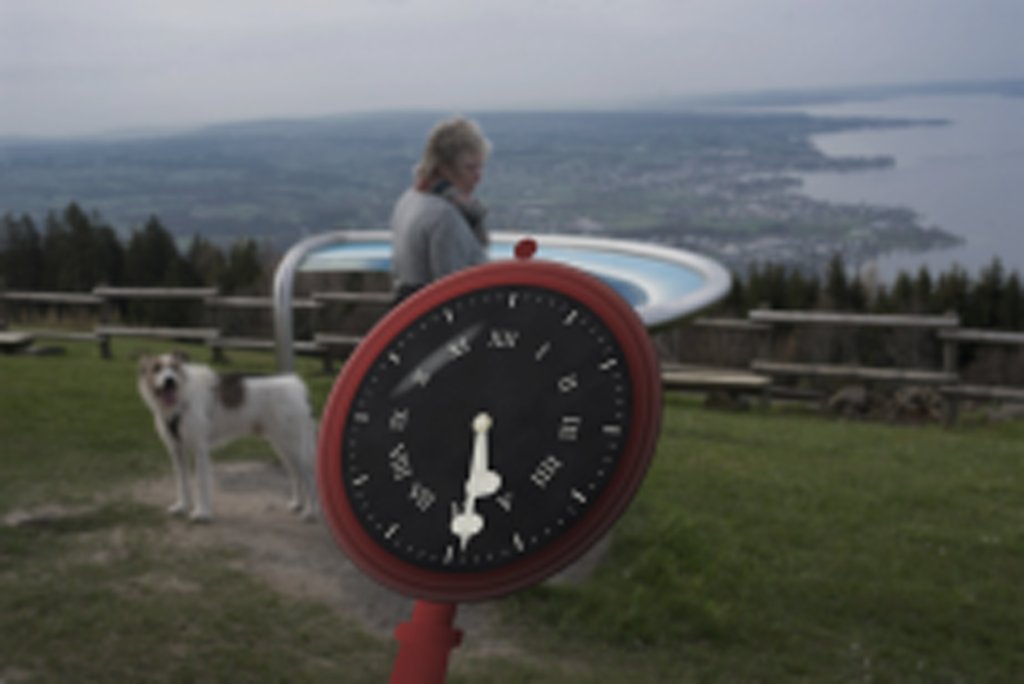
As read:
5.29
